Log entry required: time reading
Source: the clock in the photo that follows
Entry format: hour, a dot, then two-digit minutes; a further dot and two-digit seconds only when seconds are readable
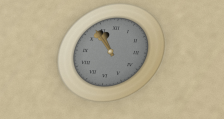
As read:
10.53
